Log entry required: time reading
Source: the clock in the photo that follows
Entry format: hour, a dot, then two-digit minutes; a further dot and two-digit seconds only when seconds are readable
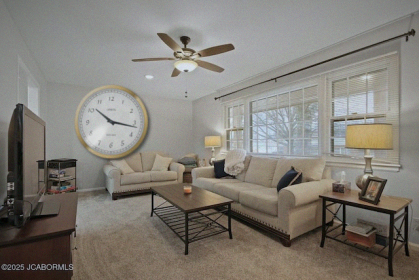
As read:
10.17
